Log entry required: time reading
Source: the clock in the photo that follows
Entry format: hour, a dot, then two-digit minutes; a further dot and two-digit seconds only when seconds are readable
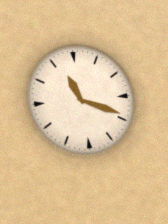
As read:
11.19
